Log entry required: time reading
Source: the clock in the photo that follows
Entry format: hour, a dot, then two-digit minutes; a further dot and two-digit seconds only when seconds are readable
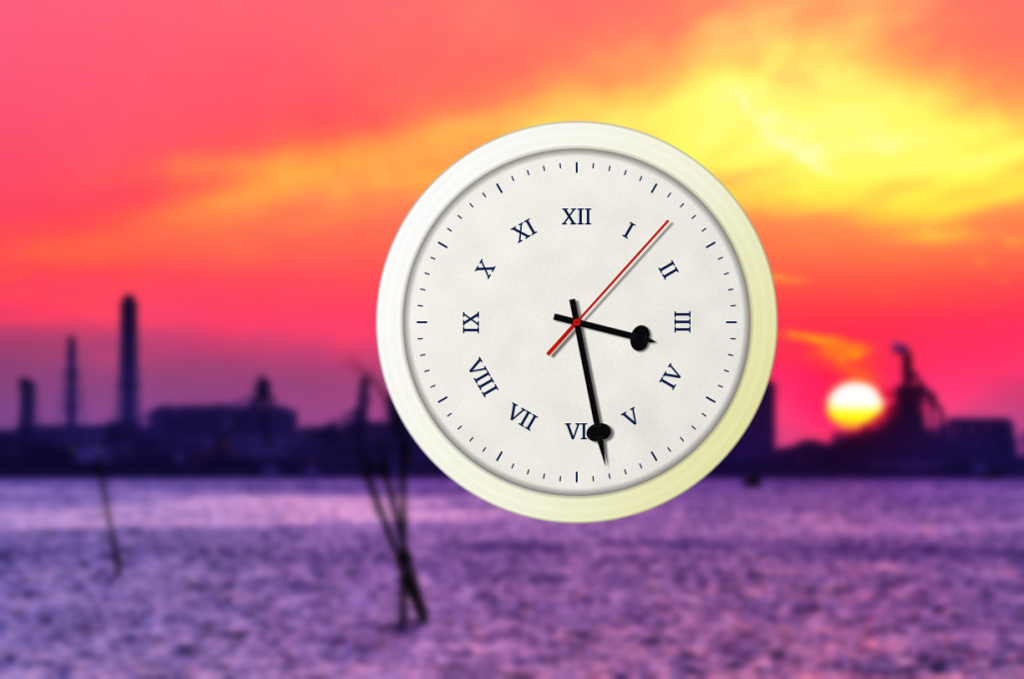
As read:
3.28.07
